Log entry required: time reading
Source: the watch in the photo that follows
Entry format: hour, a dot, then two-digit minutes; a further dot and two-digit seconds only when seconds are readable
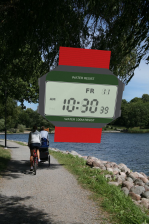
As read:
10.30.39
